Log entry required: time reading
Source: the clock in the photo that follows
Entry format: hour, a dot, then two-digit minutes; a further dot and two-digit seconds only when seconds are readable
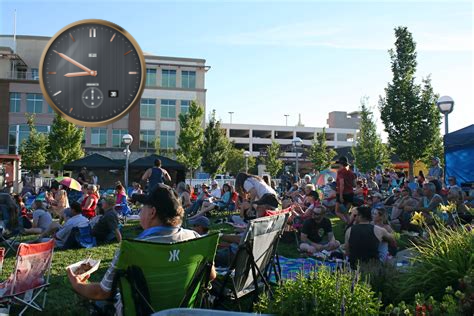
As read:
8.50
